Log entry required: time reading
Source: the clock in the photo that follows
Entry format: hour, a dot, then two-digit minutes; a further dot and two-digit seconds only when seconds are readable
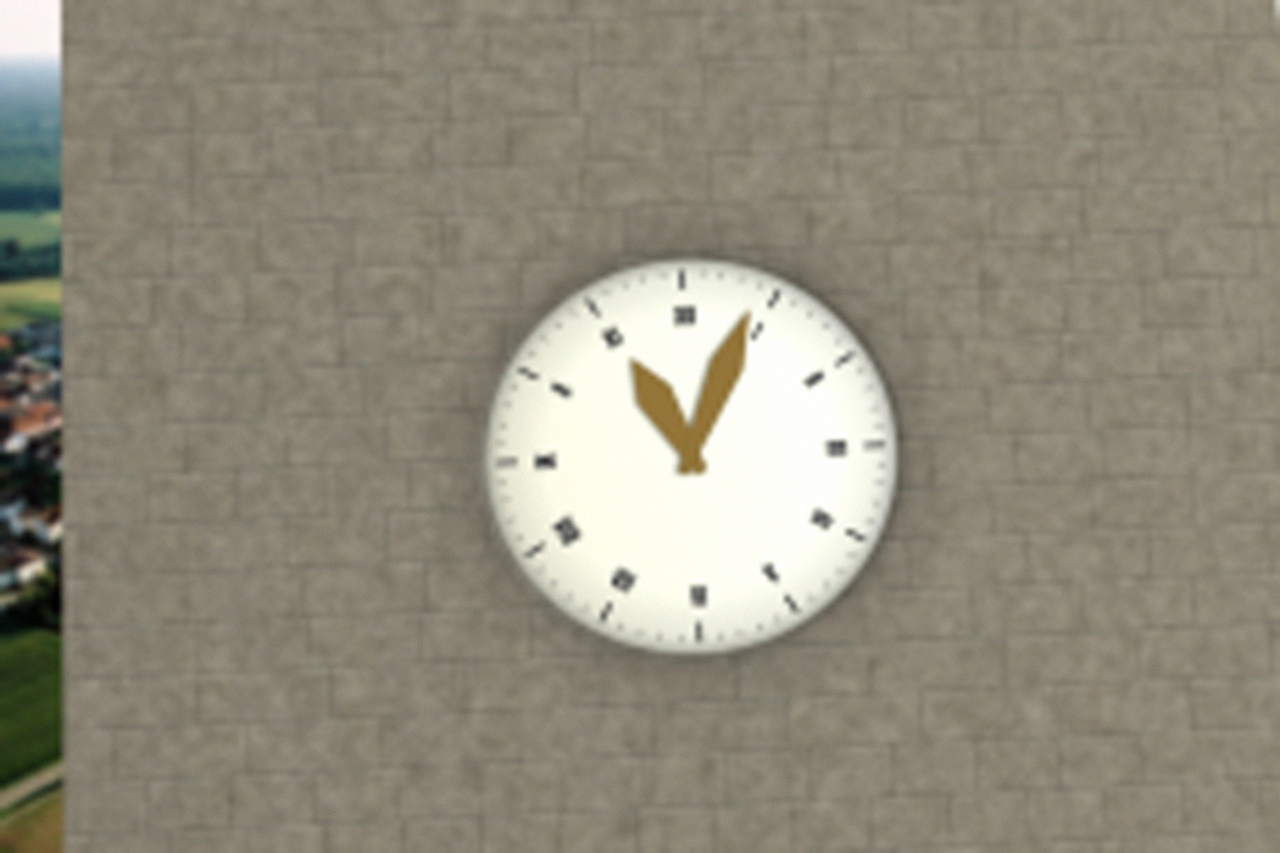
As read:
11.04
